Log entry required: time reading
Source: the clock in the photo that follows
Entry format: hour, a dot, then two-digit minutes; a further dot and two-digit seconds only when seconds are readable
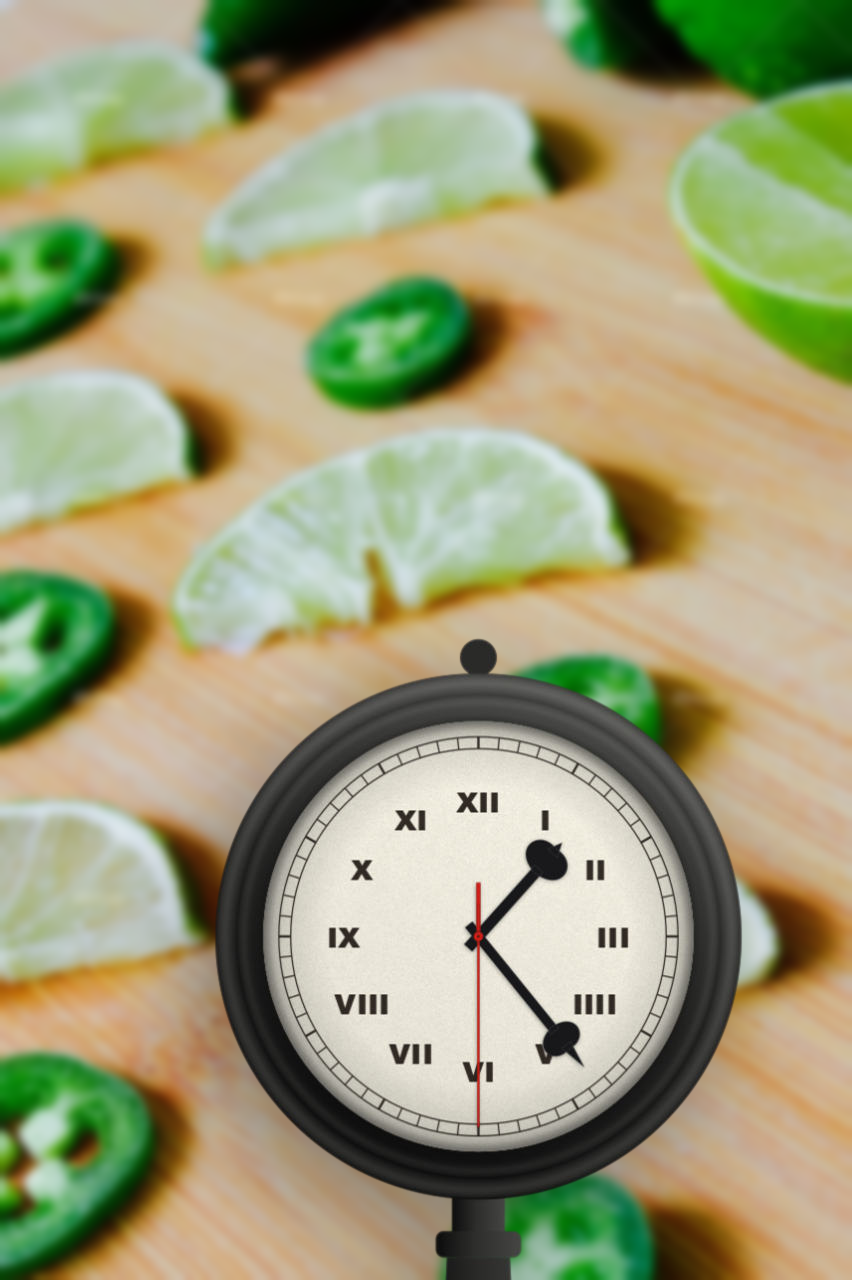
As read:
1.23.30
